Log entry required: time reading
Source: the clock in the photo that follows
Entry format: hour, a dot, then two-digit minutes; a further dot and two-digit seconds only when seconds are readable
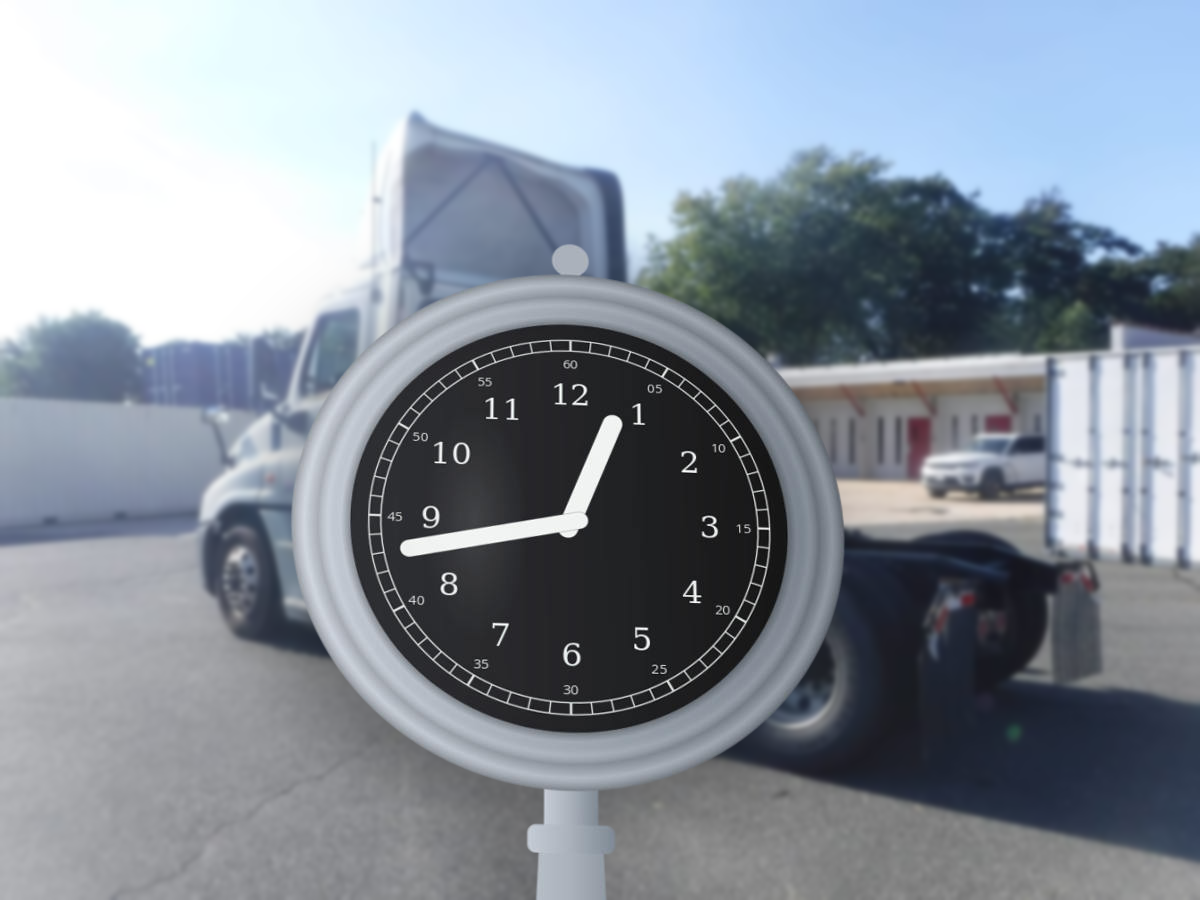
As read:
12.43
